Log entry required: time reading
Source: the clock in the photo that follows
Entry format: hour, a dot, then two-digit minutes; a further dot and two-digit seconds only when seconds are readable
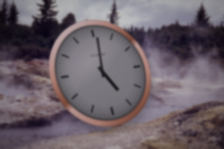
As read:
5.01
